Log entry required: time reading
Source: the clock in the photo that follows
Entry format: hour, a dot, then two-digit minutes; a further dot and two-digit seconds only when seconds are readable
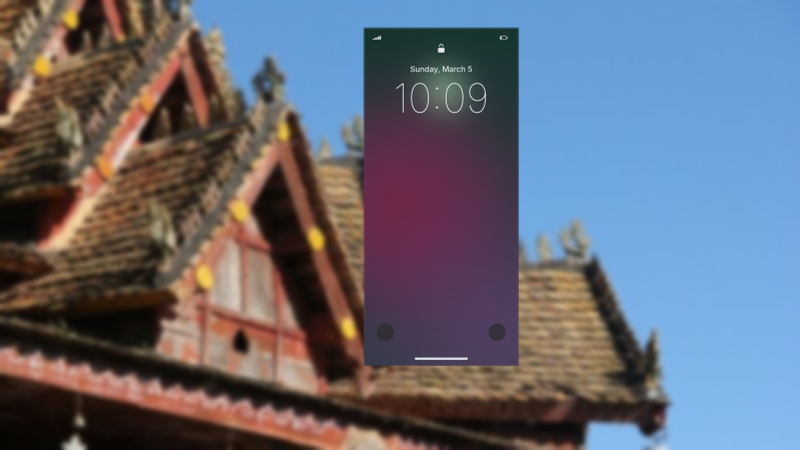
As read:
10.09
